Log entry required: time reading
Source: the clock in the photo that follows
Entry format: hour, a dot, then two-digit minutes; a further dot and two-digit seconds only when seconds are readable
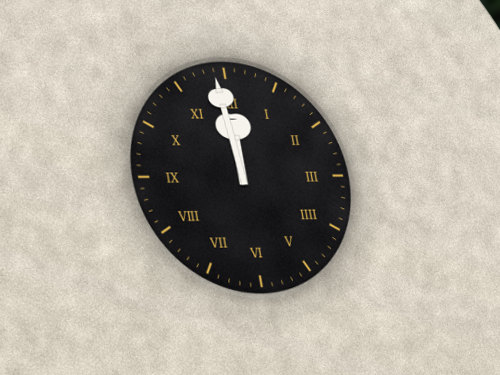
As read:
11.59
